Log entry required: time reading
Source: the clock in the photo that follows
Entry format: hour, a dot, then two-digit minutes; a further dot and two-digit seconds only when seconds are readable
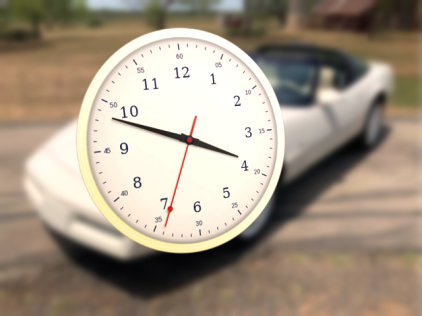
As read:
3.48.34
